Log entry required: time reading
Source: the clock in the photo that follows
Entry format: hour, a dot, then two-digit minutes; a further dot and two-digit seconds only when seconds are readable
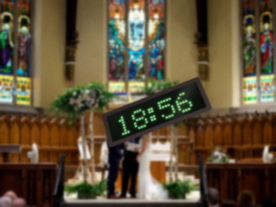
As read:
18.56
